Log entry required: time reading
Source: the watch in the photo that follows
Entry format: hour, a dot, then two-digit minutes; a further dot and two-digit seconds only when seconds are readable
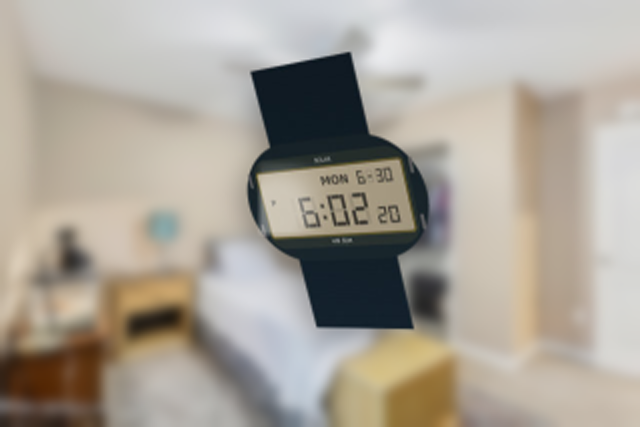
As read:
6.02.20
